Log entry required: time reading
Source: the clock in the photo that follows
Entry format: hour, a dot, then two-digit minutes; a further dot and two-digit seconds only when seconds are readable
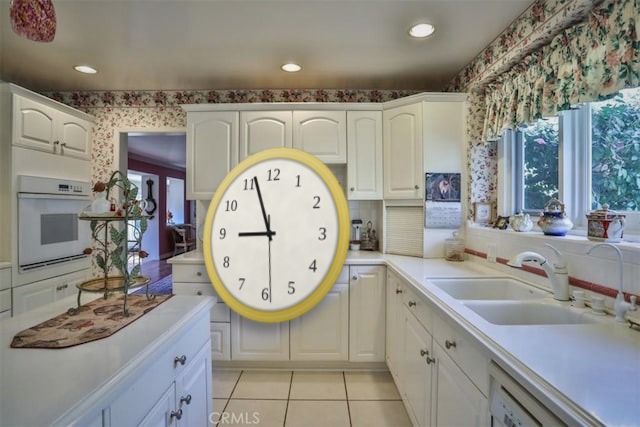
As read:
8.56.29
